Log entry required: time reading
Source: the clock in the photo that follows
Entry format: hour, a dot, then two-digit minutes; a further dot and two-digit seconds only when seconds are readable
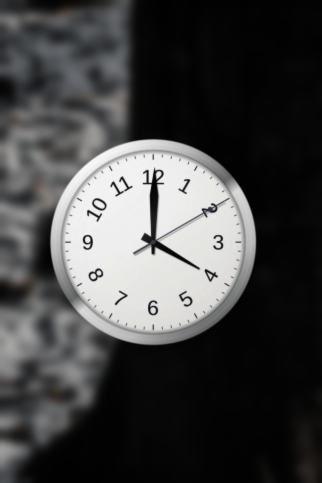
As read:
4.00.10
